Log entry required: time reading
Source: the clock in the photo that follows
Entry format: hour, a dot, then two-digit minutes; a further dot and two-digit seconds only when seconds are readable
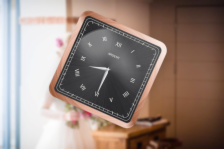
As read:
8.30
